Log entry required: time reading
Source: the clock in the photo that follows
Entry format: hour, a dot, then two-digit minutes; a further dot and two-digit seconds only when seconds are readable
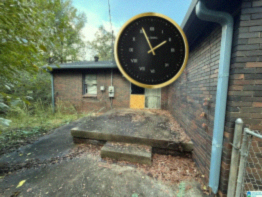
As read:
1.56
